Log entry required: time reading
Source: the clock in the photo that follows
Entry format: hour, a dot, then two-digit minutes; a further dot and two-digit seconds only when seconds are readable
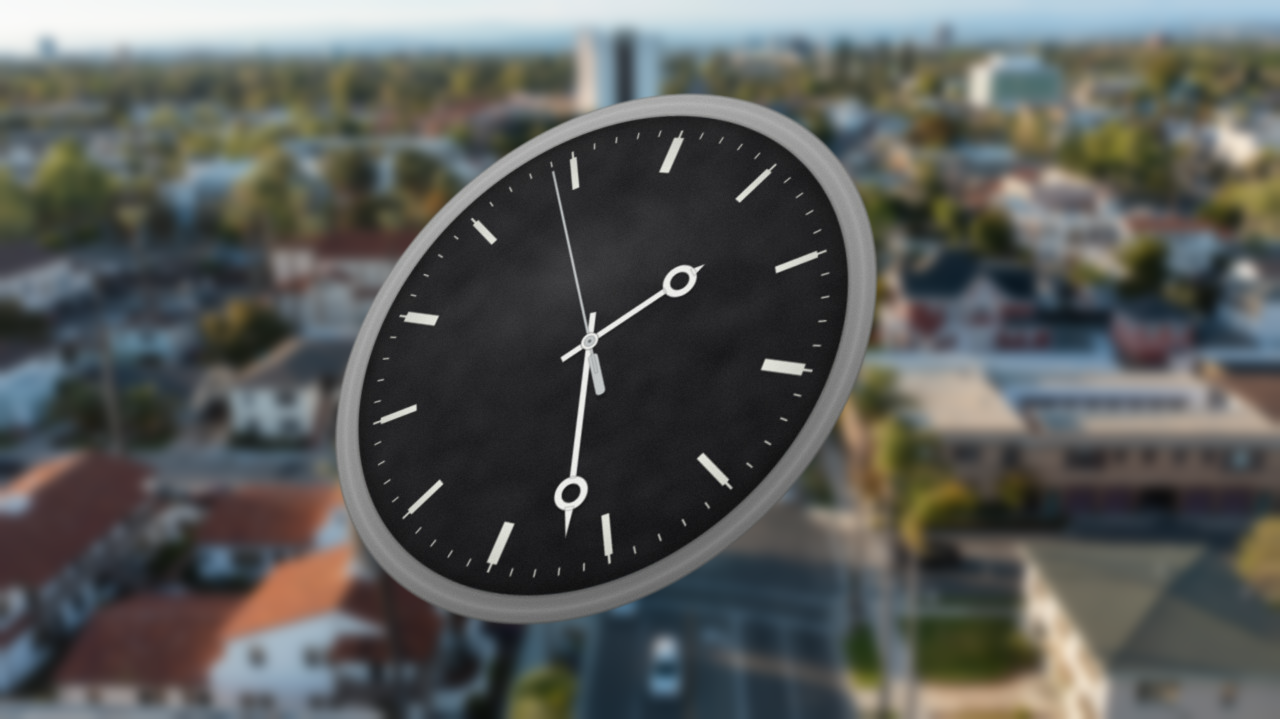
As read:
1.26.54
